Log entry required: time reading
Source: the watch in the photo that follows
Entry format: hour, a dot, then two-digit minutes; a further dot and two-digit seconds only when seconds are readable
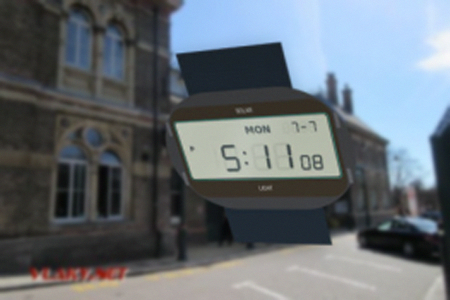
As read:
5.11.08
